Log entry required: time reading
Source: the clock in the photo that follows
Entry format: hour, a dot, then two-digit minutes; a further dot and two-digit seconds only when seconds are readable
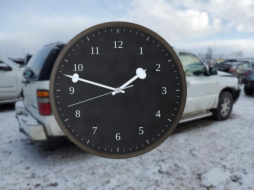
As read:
1.47.42
